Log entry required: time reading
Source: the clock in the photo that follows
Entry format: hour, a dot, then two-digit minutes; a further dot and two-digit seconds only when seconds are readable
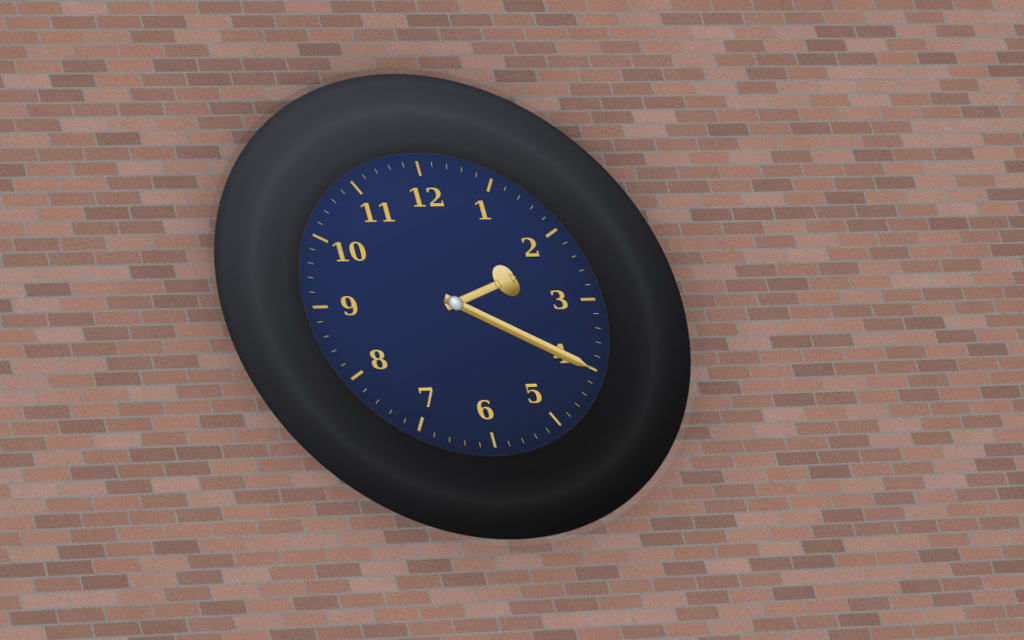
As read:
2.20
